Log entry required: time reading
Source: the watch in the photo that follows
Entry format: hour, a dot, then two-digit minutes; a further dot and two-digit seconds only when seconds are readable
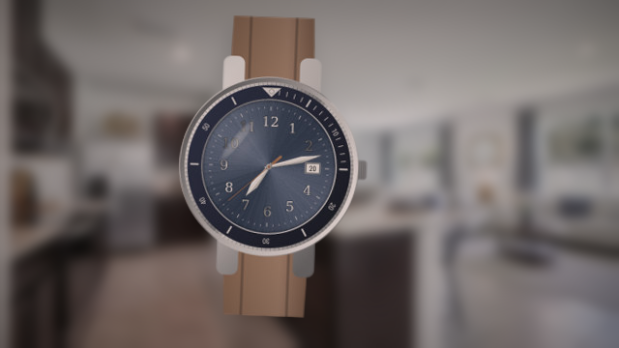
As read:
7.12.38
